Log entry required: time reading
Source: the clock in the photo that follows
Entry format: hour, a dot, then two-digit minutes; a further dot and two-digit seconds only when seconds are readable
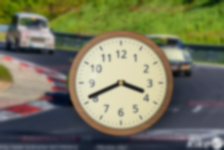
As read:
3.41
